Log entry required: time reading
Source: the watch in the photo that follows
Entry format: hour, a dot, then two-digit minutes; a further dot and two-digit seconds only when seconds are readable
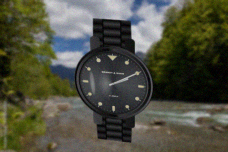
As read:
2.10
